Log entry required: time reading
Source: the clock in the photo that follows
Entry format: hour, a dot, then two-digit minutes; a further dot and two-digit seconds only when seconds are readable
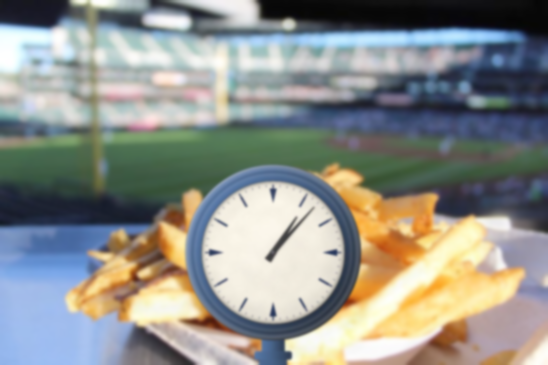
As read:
1.07
